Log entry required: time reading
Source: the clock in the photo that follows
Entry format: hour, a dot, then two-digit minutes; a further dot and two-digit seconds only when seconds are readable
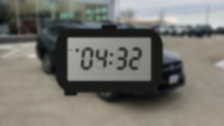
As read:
4.32
